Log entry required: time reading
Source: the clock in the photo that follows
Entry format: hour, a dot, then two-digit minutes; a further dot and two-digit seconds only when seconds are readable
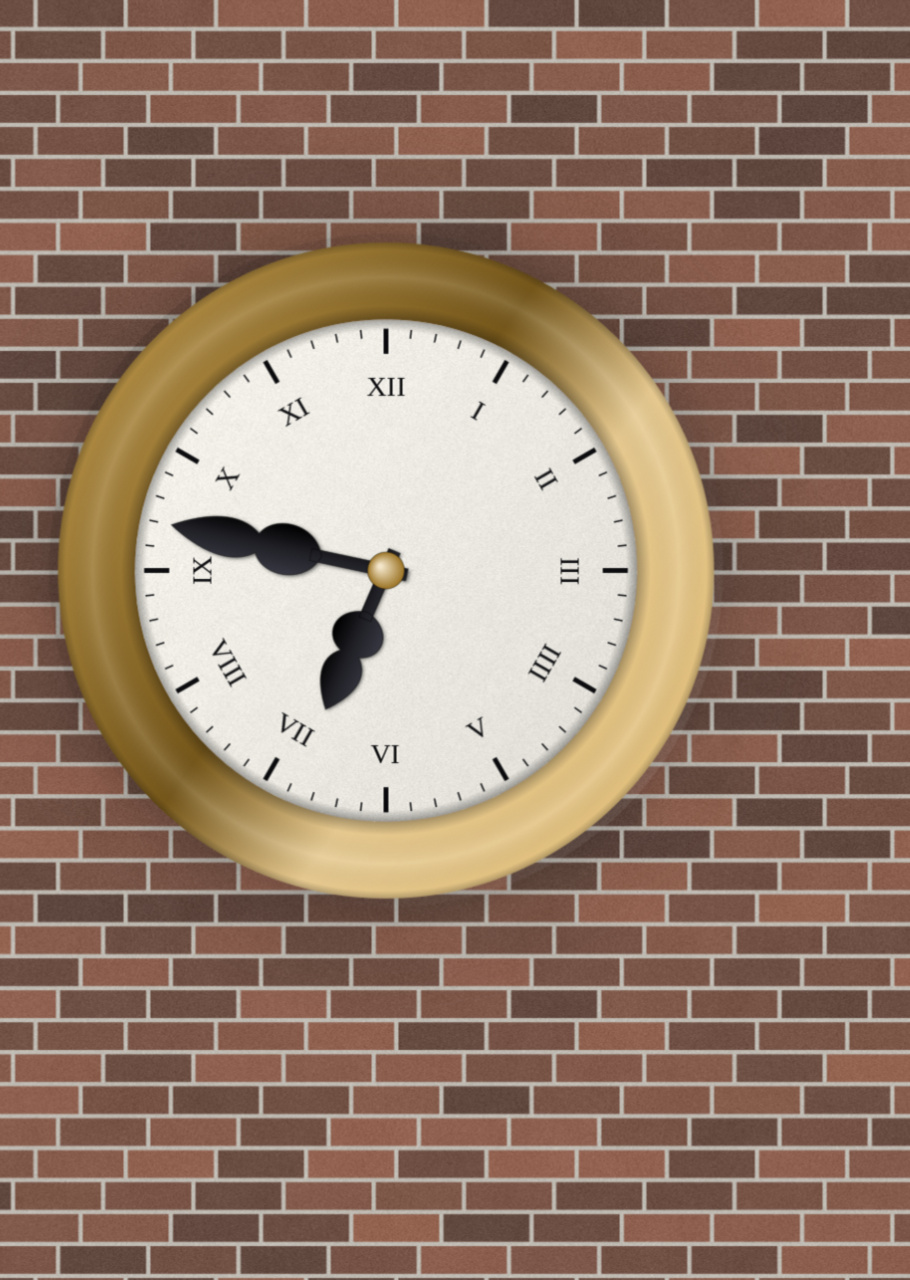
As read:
6.47
